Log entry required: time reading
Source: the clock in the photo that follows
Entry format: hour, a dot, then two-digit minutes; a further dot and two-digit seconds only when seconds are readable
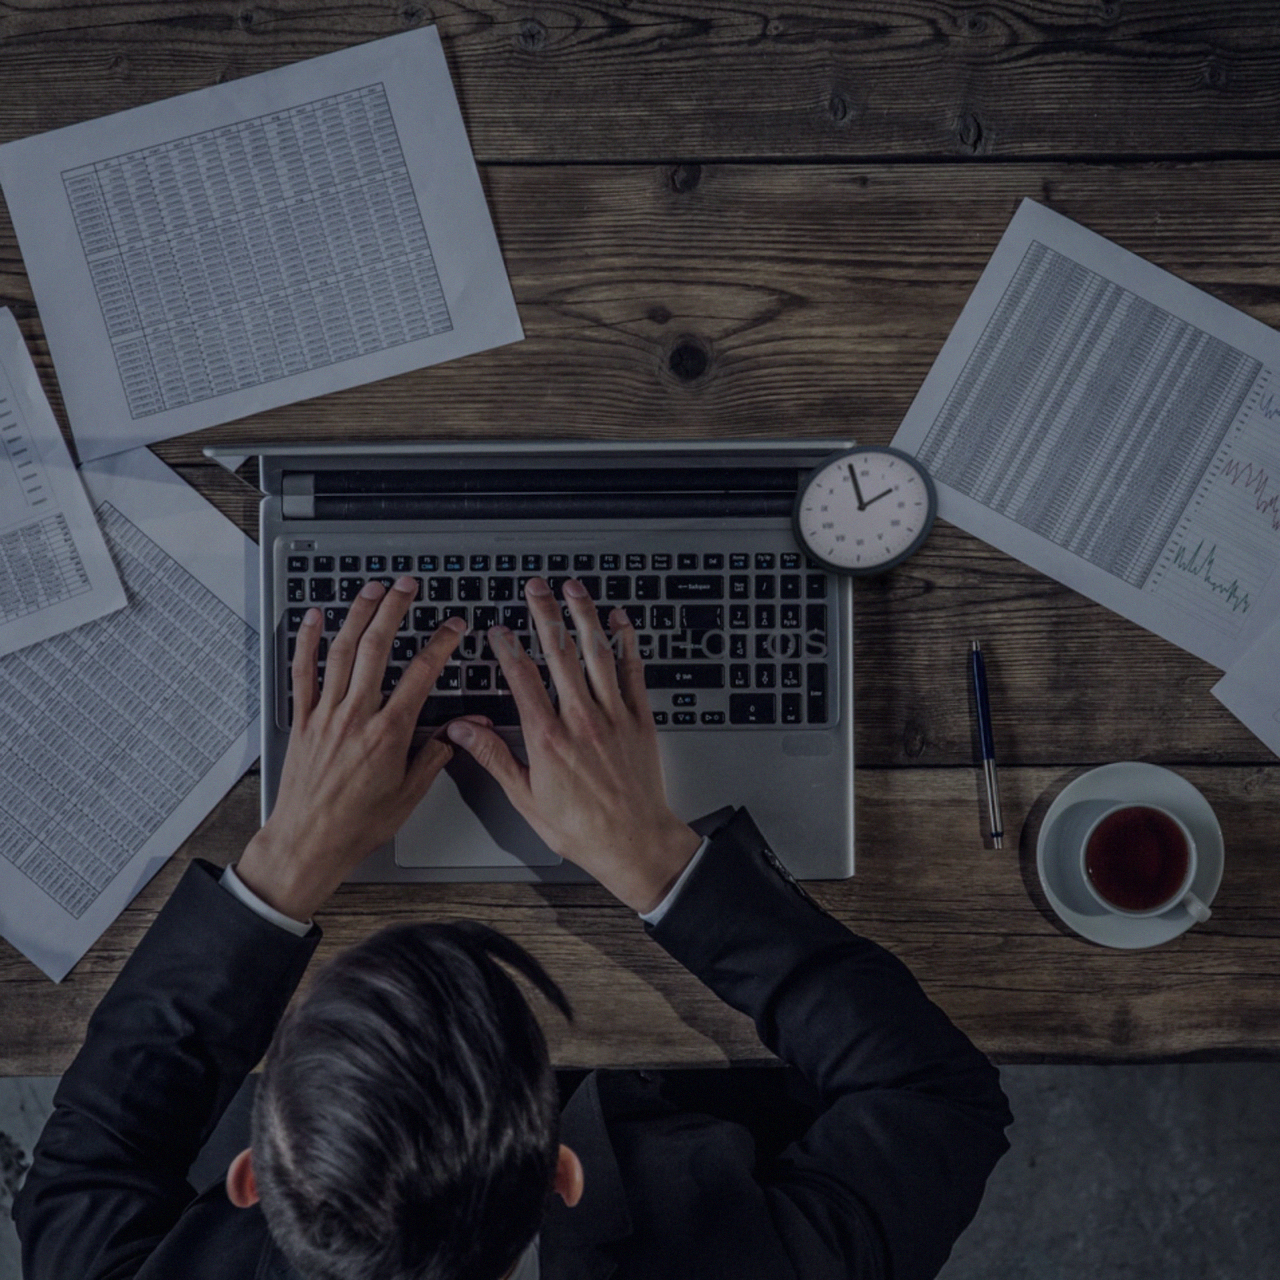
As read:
1.57
